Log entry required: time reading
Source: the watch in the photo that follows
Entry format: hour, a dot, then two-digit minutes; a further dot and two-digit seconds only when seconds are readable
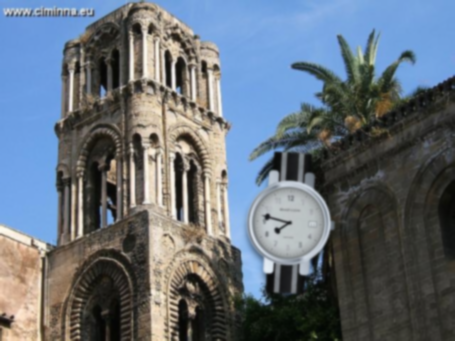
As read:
7.47
